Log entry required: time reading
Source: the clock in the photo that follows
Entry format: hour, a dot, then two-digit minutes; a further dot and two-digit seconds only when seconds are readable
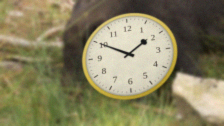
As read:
1.50
